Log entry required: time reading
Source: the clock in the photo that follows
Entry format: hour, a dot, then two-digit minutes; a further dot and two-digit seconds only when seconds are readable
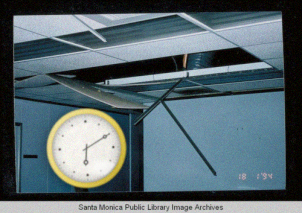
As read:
6.10
